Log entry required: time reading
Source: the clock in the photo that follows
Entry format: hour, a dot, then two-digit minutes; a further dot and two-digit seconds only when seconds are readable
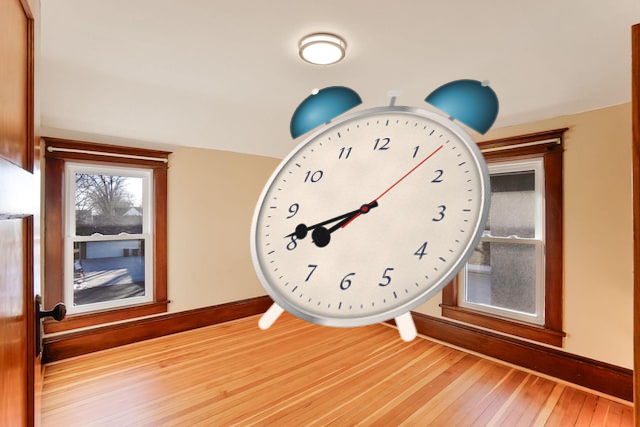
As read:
7.41.07
